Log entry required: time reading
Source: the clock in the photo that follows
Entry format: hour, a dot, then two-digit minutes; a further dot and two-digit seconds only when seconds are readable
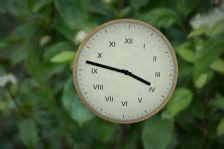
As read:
3.47
